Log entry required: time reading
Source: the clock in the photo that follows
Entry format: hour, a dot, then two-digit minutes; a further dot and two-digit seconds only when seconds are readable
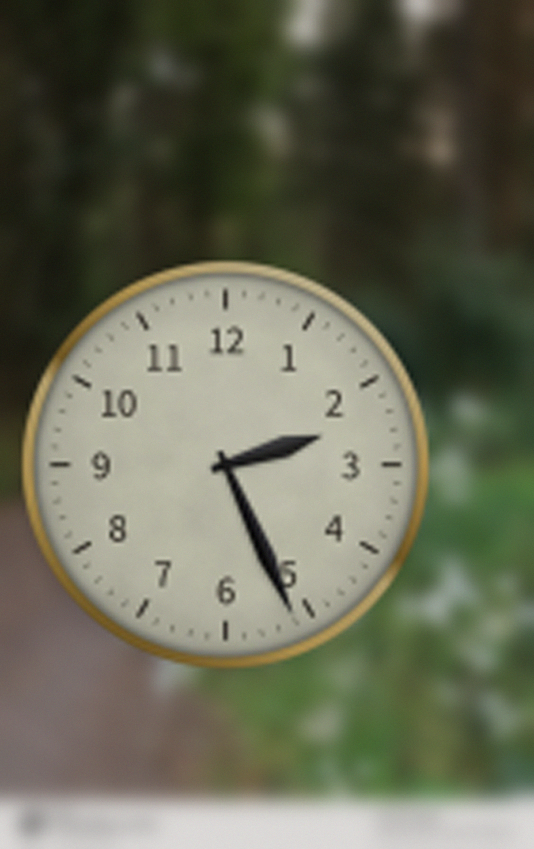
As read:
2.26
